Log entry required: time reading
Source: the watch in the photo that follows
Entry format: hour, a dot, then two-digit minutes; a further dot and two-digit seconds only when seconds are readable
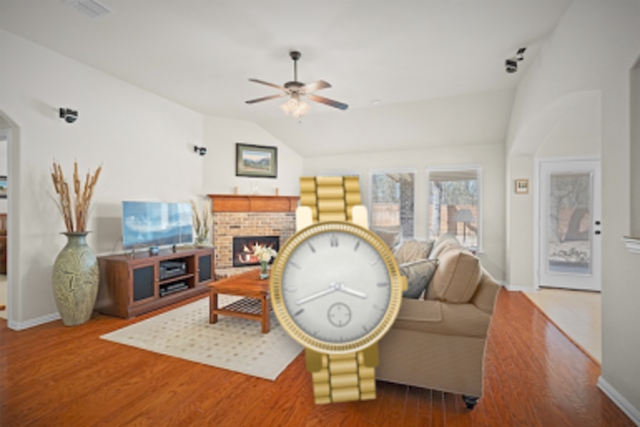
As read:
3.42
